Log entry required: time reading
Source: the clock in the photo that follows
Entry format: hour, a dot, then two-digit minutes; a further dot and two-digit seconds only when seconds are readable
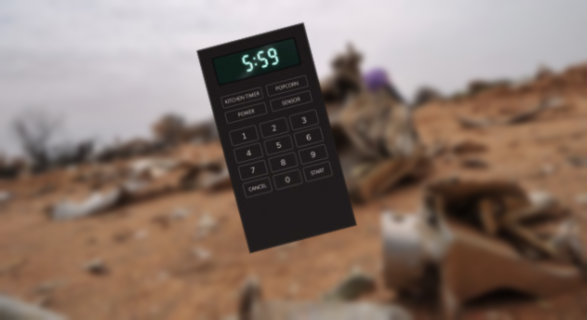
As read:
5.59
